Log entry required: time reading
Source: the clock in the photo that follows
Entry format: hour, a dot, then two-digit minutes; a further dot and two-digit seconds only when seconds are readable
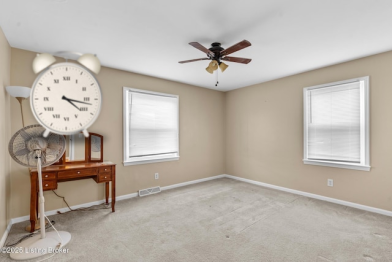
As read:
4.17
